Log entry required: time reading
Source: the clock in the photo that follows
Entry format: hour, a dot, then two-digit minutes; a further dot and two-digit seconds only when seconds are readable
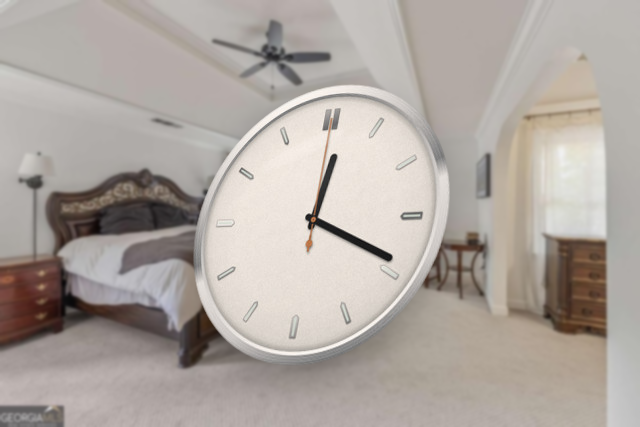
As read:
12.19.00
